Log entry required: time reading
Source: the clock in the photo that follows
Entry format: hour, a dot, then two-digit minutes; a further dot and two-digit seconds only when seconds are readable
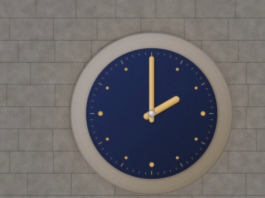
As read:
2.00
